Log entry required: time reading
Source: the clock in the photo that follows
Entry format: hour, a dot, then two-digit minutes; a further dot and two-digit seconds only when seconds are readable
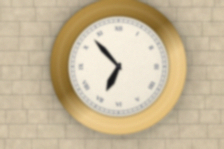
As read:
6.53
